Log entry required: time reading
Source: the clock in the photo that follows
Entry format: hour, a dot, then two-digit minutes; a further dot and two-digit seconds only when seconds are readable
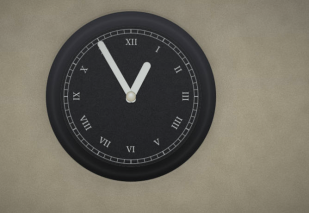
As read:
12.55
